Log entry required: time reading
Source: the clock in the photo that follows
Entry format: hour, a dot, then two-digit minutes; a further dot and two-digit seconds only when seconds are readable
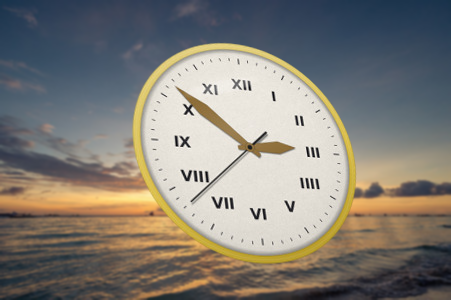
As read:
2.51.38
